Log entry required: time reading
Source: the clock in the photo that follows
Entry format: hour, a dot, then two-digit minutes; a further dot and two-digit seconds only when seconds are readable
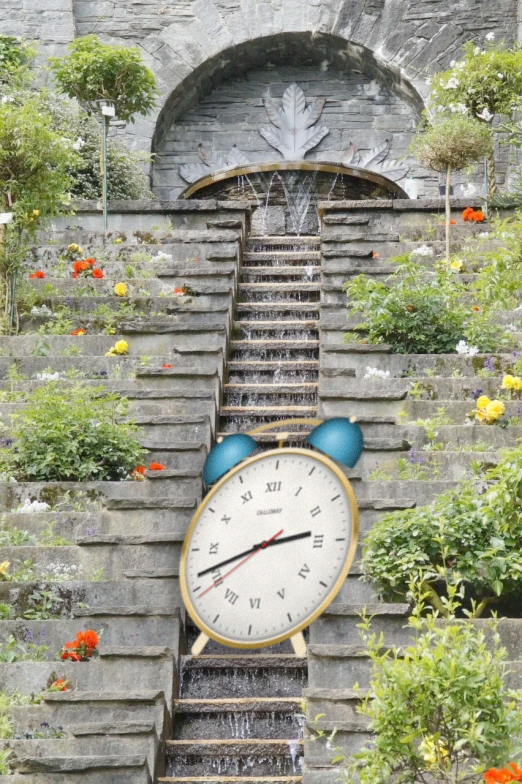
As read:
2.41.39
